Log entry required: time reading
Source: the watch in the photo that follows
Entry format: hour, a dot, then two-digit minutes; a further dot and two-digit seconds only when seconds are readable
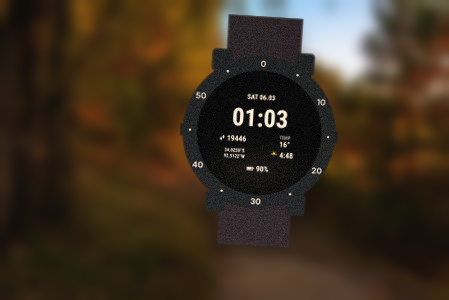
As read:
1.03
